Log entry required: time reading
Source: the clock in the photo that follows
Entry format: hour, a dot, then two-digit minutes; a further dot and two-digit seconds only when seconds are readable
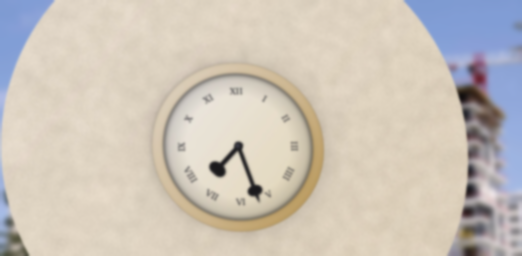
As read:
7.27
